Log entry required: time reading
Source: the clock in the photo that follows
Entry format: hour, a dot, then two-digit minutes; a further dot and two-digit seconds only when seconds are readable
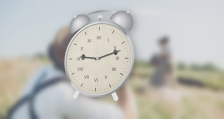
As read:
9.12
